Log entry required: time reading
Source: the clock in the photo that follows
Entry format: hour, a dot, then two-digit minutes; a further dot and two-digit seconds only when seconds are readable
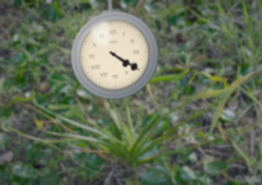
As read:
4.21
